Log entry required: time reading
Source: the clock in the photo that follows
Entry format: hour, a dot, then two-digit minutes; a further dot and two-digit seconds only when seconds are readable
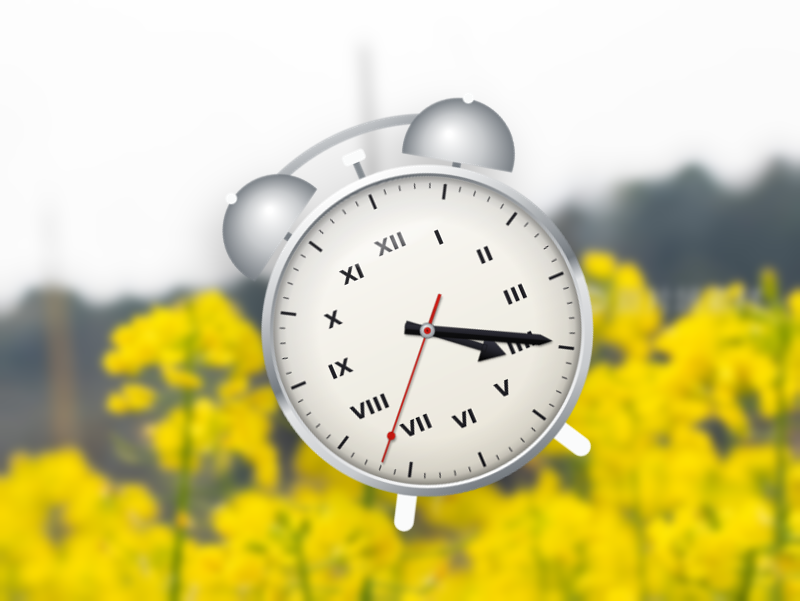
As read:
4.19.37
